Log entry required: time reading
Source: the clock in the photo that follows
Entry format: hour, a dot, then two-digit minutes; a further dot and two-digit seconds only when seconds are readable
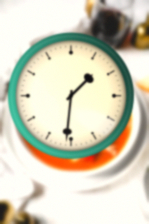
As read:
1.31
